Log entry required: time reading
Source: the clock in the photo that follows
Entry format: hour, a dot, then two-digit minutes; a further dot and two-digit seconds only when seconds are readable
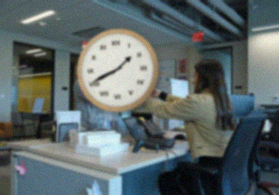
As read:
1.41
